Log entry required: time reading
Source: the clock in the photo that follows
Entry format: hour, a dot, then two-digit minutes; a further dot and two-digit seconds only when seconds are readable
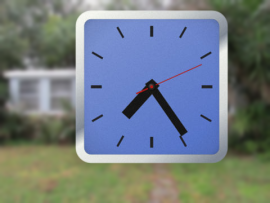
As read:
7.24.11
